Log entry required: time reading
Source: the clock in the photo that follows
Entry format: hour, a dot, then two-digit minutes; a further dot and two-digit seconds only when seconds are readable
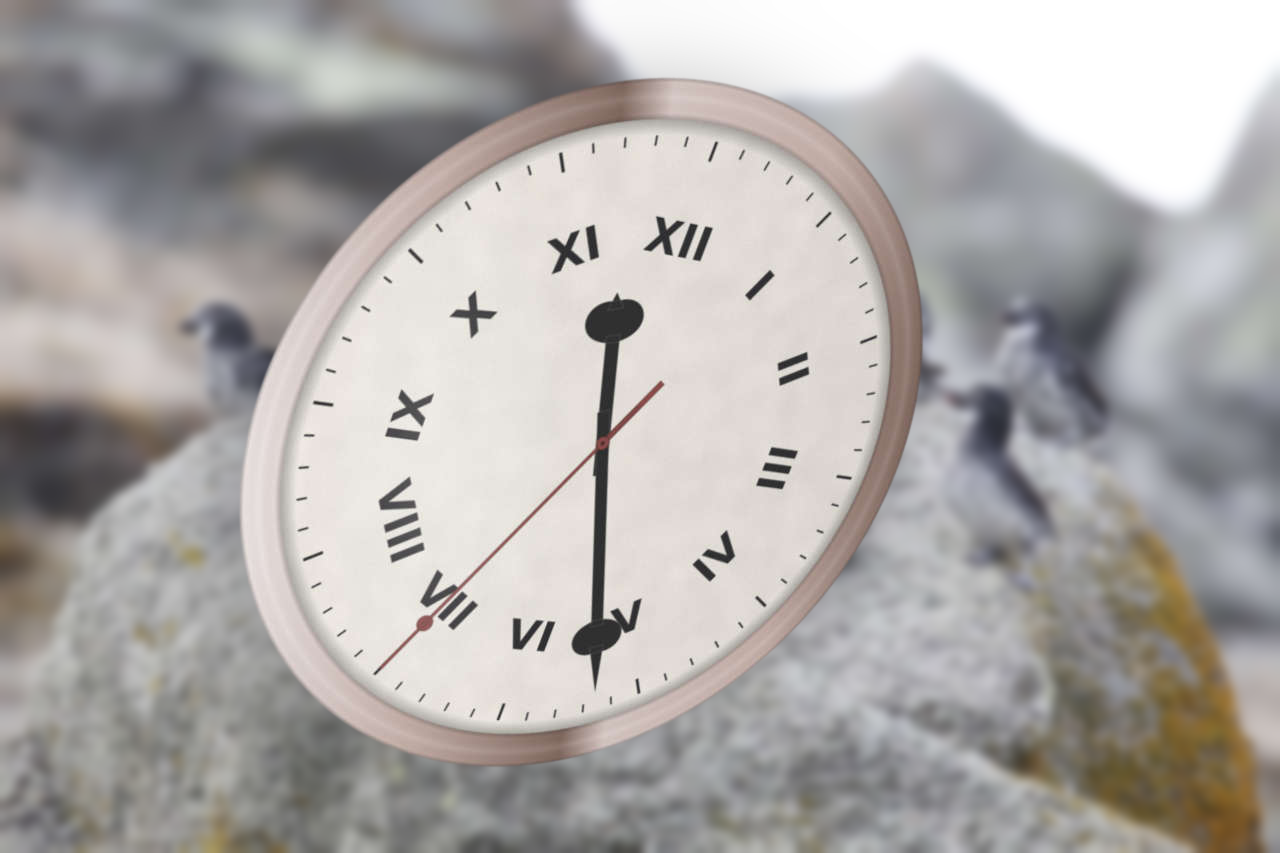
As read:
11.26.35
